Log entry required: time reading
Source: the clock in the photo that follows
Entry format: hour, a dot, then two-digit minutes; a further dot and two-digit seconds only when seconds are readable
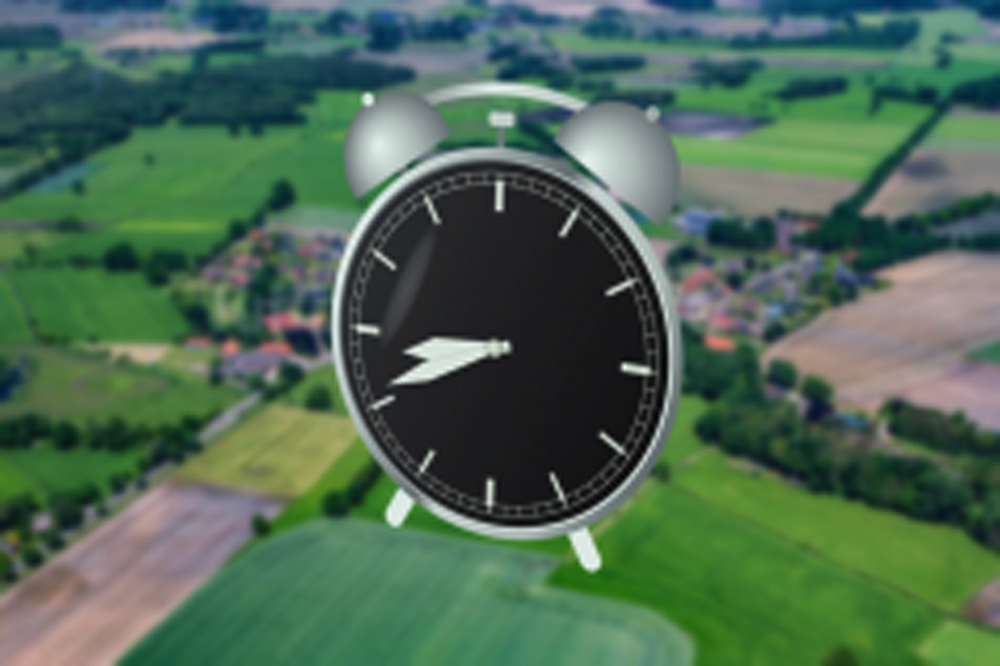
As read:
8.41
